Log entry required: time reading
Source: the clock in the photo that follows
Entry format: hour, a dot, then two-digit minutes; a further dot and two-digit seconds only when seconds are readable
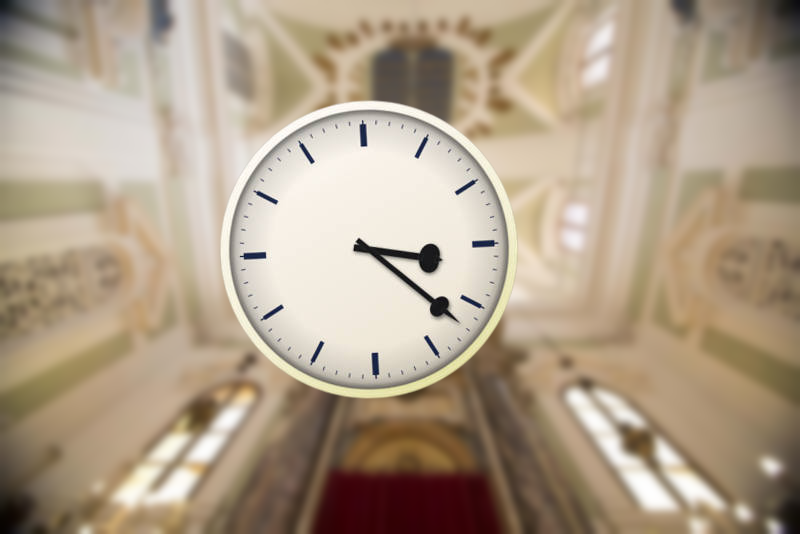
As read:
3.22
